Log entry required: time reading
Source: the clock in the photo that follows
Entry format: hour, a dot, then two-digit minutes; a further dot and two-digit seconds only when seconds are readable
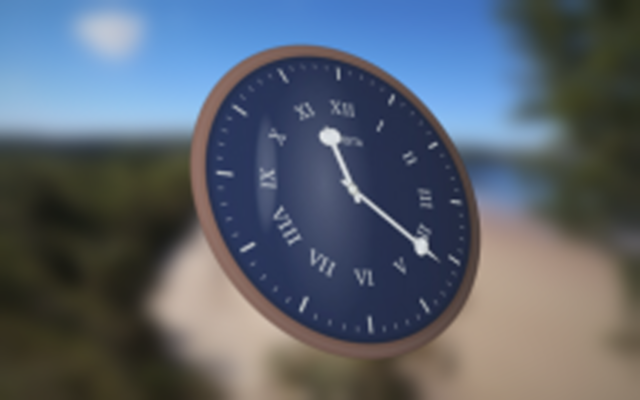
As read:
11.21
